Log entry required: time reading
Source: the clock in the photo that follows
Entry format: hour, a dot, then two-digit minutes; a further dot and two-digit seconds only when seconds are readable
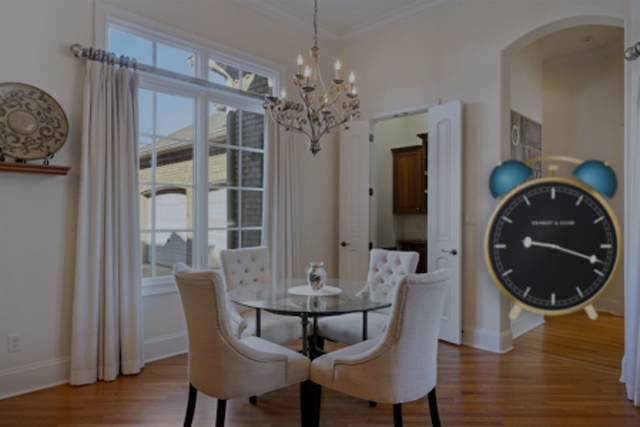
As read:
9.18
